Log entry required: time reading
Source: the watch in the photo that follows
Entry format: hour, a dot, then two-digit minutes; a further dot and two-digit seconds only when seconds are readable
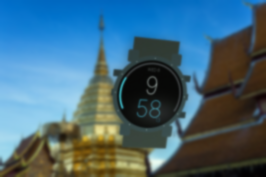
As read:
9.58
